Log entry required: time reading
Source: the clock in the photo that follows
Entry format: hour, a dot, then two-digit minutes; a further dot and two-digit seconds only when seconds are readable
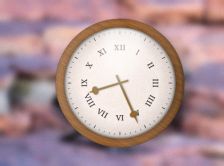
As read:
8.26
